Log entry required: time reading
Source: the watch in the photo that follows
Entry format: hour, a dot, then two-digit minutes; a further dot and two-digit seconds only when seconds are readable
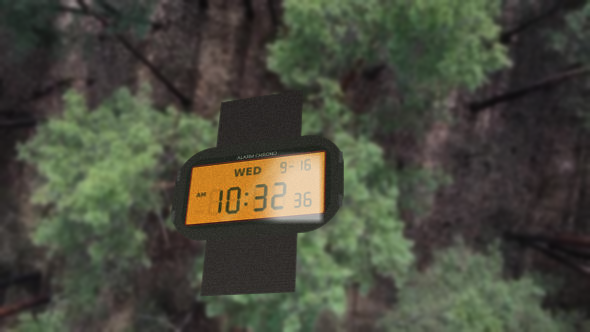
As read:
10.32.36
